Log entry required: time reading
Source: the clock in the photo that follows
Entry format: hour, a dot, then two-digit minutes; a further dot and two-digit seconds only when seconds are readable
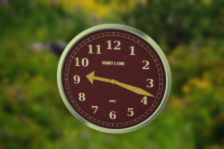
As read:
9.18
